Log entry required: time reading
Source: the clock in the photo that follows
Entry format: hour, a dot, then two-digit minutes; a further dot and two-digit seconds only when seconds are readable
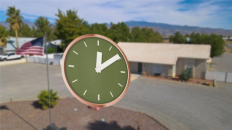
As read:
12.09
